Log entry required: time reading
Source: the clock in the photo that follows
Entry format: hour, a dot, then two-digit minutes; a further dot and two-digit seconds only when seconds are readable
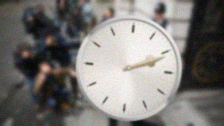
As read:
2.11
